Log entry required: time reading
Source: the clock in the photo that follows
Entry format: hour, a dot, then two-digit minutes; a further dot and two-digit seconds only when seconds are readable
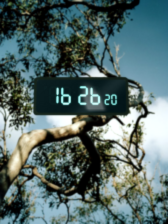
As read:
16.26.20
